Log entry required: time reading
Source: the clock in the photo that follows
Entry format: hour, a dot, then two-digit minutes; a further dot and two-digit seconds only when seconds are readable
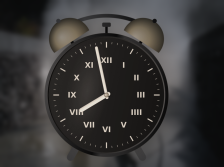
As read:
7.58
